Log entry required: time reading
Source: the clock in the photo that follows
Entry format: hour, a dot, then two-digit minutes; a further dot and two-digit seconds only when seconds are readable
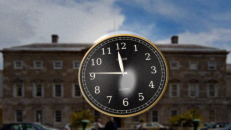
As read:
11.46
